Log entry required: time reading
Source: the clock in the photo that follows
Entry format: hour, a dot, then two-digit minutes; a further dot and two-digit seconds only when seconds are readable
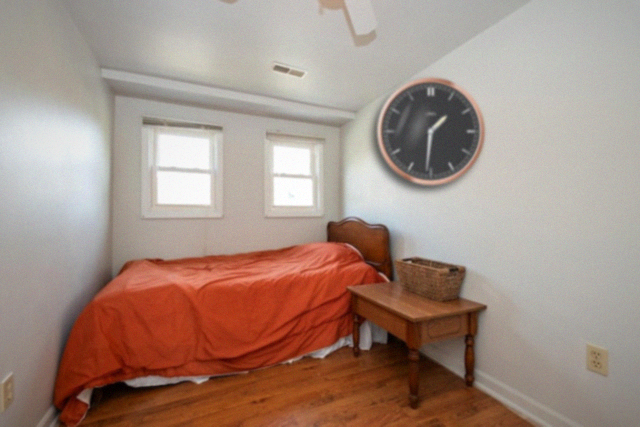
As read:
1.31
